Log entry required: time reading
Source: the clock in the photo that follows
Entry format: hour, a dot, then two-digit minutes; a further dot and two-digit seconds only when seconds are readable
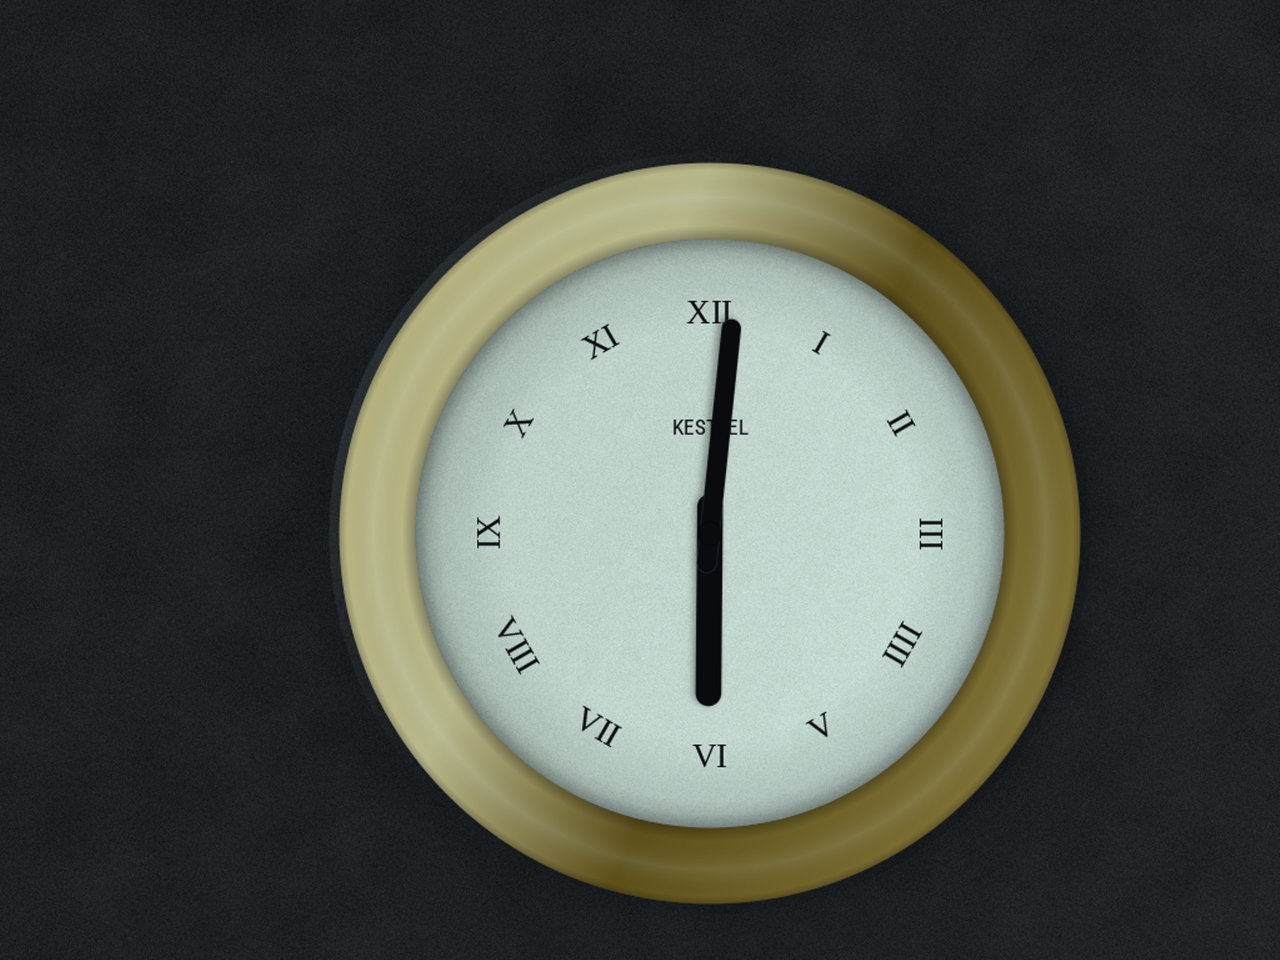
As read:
6.01
